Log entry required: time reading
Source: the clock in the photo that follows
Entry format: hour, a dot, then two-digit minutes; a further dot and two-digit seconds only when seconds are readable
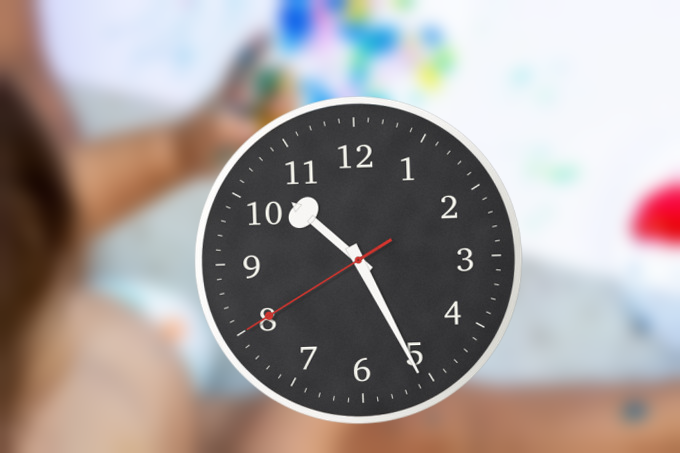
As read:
10.25.40
